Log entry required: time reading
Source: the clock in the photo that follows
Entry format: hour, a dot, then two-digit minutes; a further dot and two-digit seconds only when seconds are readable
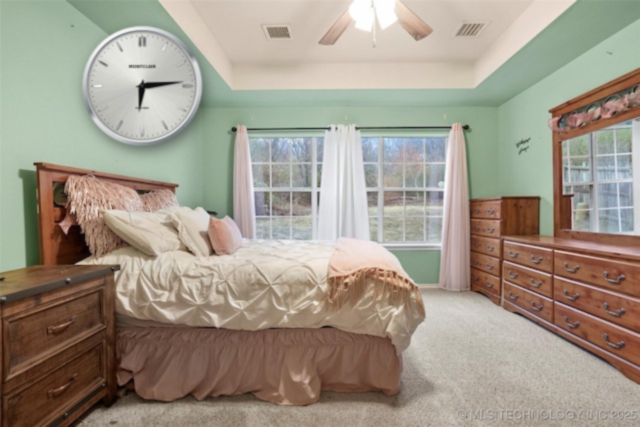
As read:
6.14
